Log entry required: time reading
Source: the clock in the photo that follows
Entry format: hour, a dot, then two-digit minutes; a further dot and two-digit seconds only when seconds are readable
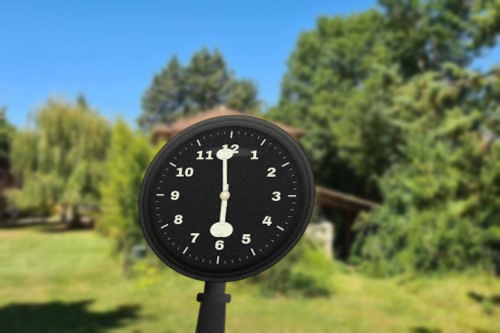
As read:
5.59
